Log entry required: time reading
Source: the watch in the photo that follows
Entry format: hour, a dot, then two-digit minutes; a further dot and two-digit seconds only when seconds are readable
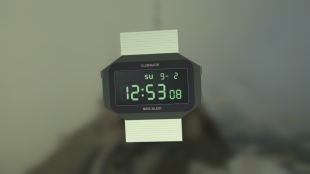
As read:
12.53.08
